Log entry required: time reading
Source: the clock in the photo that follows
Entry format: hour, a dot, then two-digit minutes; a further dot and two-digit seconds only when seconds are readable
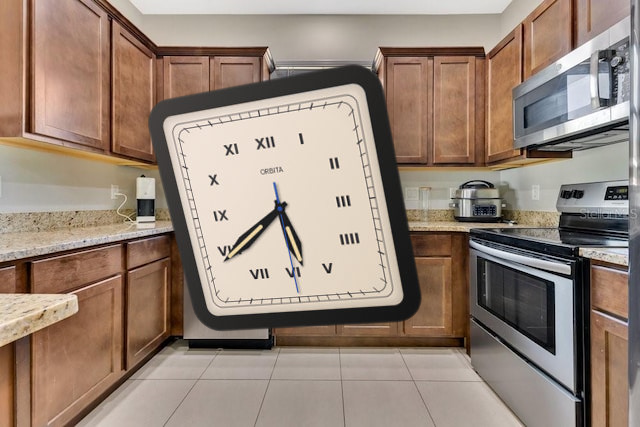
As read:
5.39.30
